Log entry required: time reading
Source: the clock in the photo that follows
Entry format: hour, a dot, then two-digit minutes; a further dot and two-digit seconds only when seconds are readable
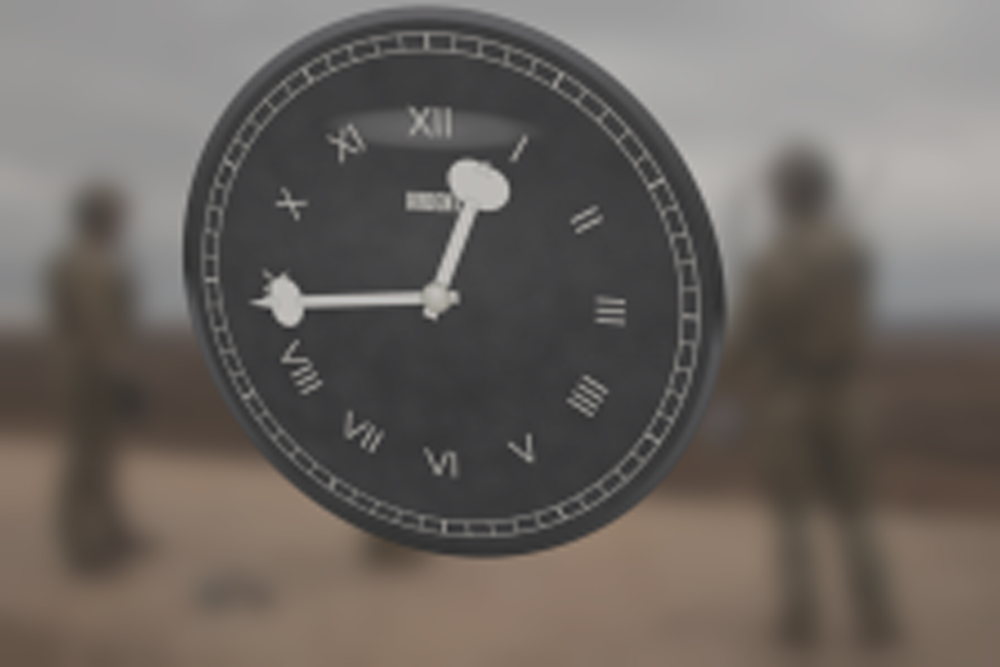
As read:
12.44
